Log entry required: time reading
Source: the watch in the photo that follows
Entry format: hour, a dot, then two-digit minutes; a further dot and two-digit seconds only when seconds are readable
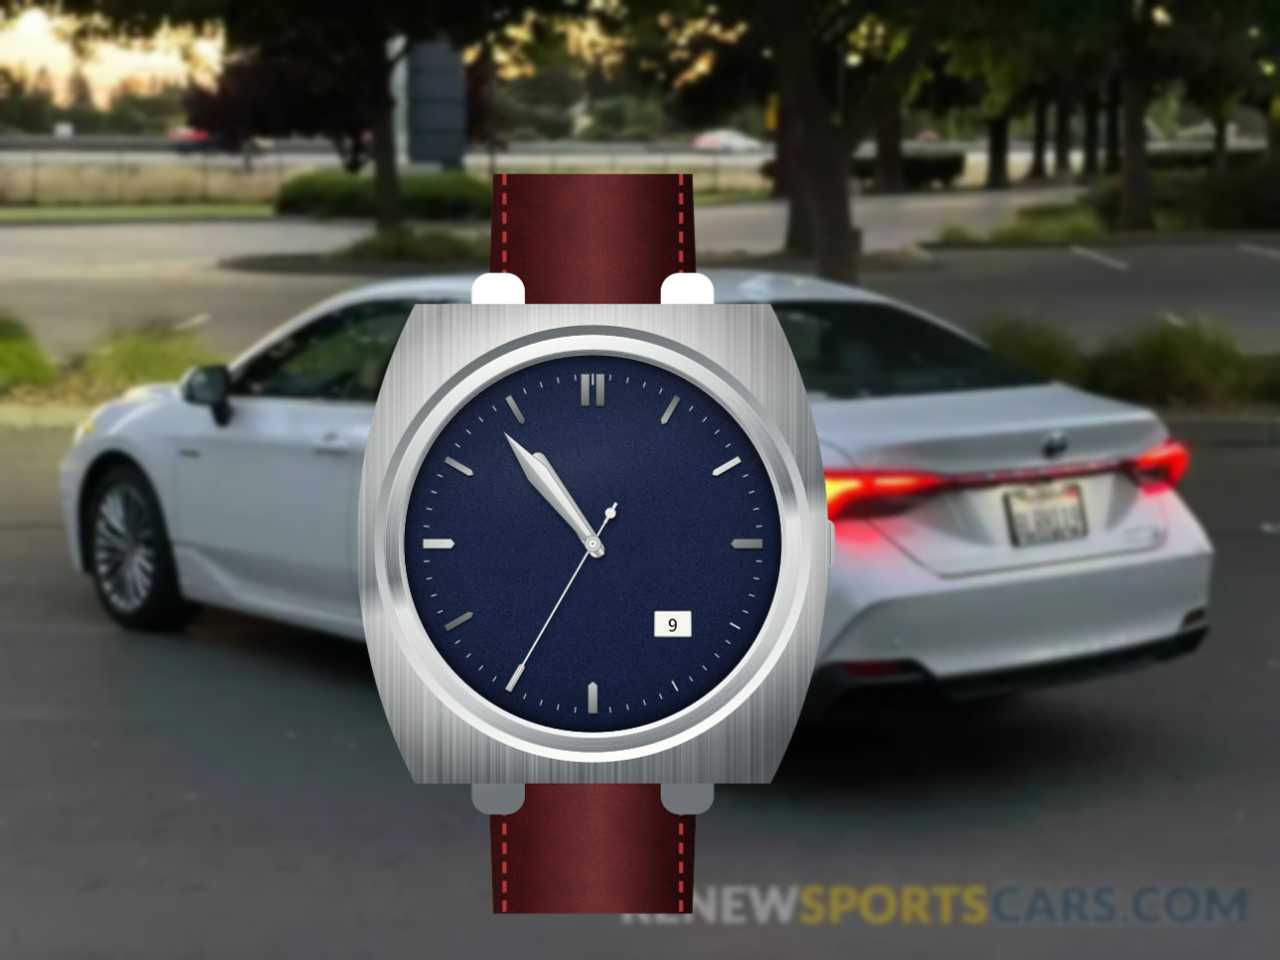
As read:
10.53.35
